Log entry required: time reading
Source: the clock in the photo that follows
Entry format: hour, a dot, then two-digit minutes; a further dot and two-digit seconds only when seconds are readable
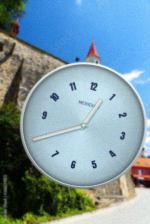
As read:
12.40
